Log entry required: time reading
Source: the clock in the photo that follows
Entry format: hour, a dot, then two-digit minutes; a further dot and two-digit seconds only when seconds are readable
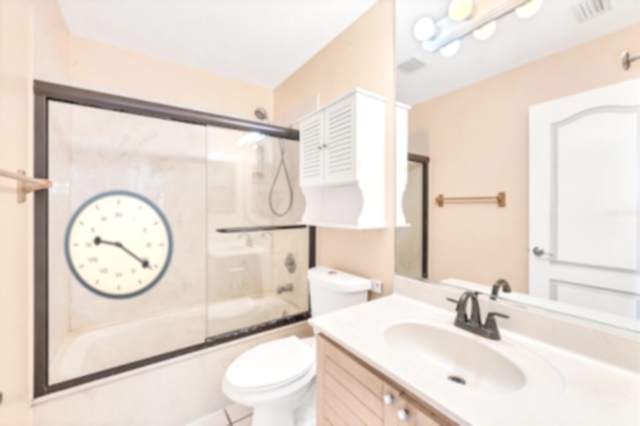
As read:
9.21
